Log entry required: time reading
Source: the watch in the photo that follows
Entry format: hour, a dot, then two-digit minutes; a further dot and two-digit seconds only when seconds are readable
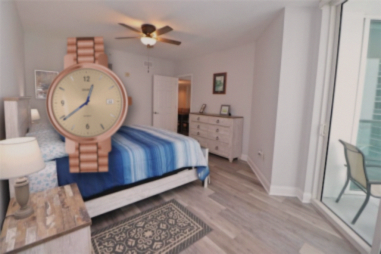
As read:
12.39
